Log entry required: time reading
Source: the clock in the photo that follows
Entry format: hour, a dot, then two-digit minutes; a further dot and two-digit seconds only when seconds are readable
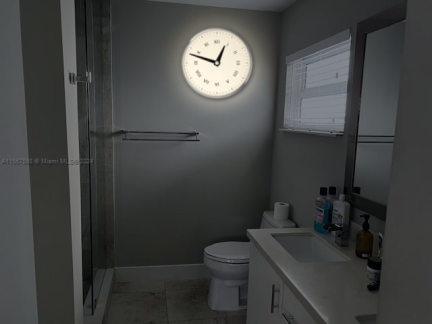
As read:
12.48
